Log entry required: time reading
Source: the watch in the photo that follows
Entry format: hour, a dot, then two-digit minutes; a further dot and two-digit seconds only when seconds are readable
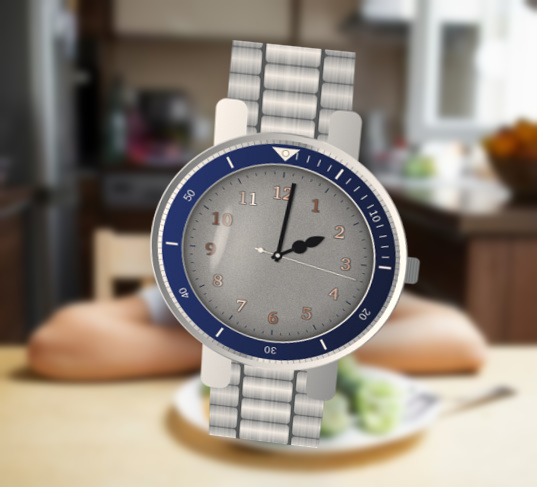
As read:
2.01.17
